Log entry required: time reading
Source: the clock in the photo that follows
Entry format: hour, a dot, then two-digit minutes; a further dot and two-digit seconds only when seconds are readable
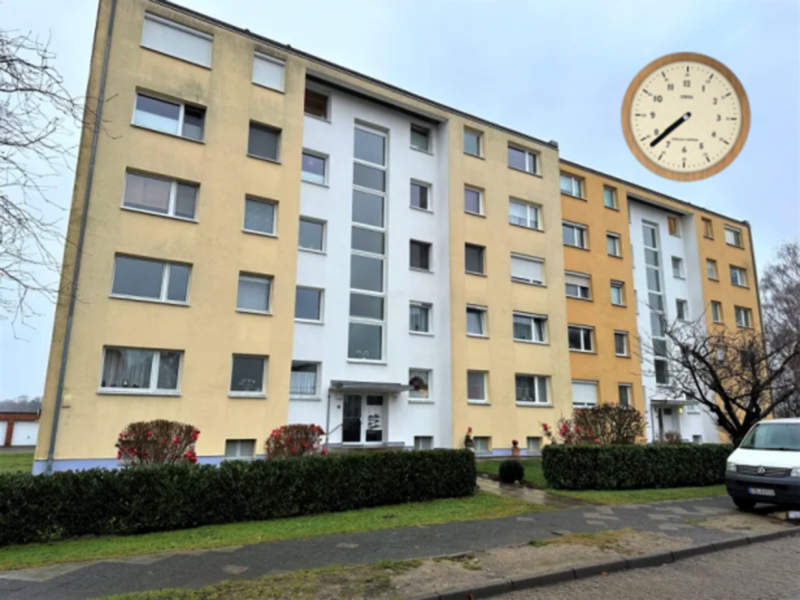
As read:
7.38
